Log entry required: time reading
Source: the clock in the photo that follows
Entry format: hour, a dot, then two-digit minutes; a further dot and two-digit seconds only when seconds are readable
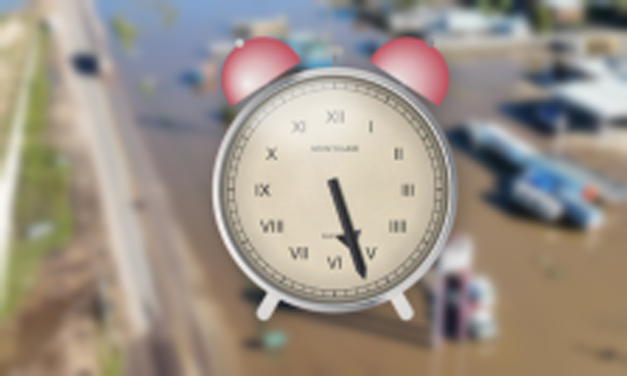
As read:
5.27
